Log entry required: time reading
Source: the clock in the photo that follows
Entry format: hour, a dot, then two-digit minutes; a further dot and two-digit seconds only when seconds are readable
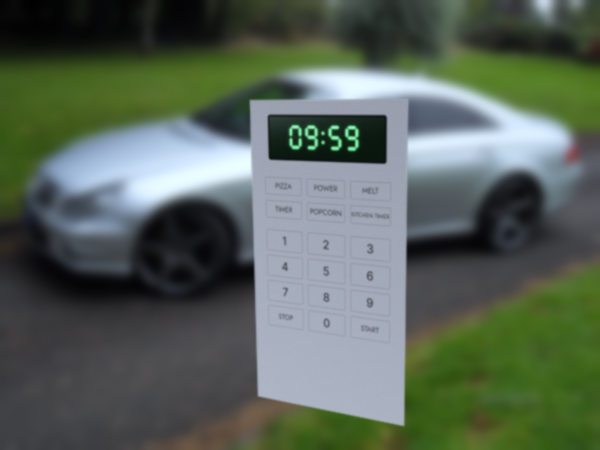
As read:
9.59
